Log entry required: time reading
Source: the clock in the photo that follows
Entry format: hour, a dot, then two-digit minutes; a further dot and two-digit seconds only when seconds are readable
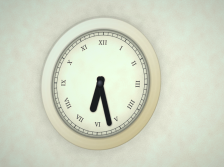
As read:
6.27
